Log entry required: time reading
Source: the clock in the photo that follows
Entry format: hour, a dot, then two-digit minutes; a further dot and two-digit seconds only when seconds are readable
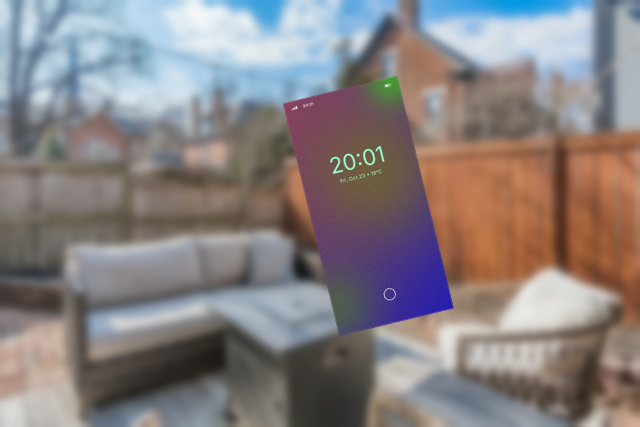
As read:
20.01
